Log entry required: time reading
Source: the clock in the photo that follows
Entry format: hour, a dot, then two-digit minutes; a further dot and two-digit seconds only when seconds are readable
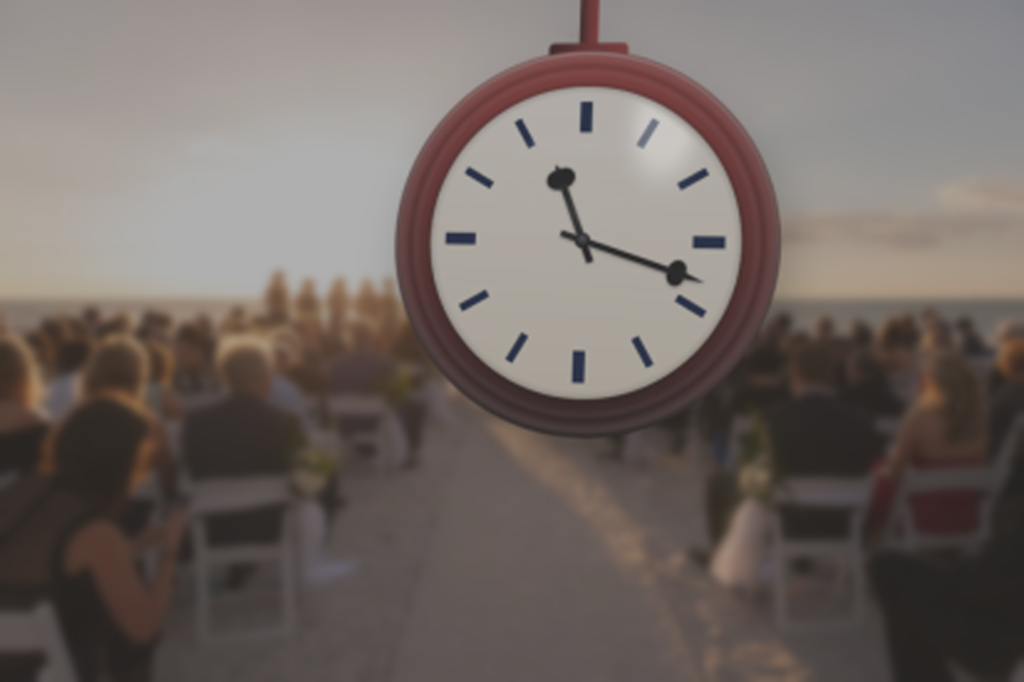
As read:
11.18
